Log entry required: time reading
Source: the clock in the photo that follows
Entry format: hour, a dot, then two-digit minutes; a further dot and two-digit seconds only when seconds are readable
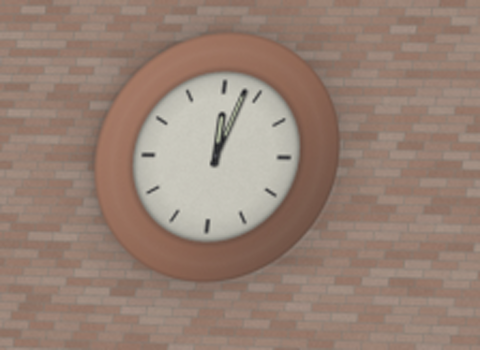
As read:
12.03
